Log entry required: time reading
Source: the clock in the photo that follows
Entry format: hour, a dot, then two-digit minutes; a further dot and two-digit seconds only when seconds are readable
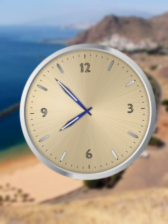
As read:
7.53
